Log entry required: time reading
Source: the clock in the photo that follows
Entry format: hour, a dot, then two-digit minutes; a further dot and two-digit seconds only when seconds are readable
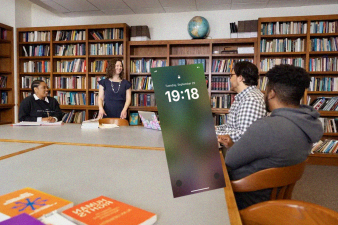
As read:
19.18
